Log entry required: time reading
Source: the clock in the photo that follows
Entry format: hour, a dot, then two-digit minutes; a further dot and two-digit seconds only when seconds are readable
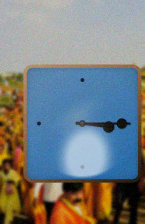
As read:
3.15
